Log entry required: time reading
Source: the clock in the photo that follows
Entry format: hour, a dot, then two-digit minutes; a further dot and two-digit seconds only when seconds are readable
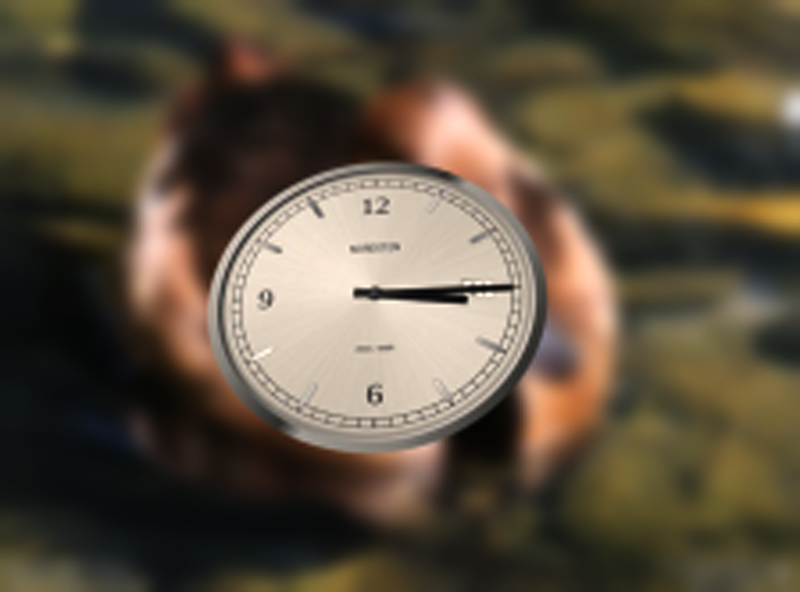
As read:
3.15
